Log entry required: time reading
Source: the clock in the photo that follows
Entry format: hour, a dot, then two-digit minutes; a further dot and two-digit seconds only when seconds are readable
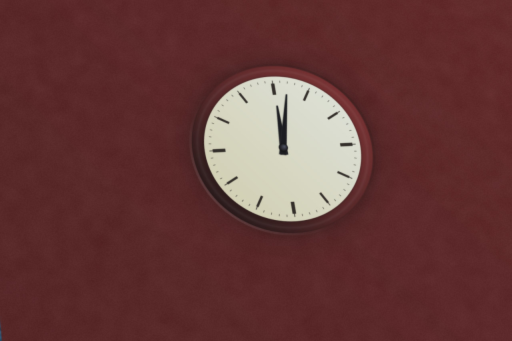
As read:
12.02
